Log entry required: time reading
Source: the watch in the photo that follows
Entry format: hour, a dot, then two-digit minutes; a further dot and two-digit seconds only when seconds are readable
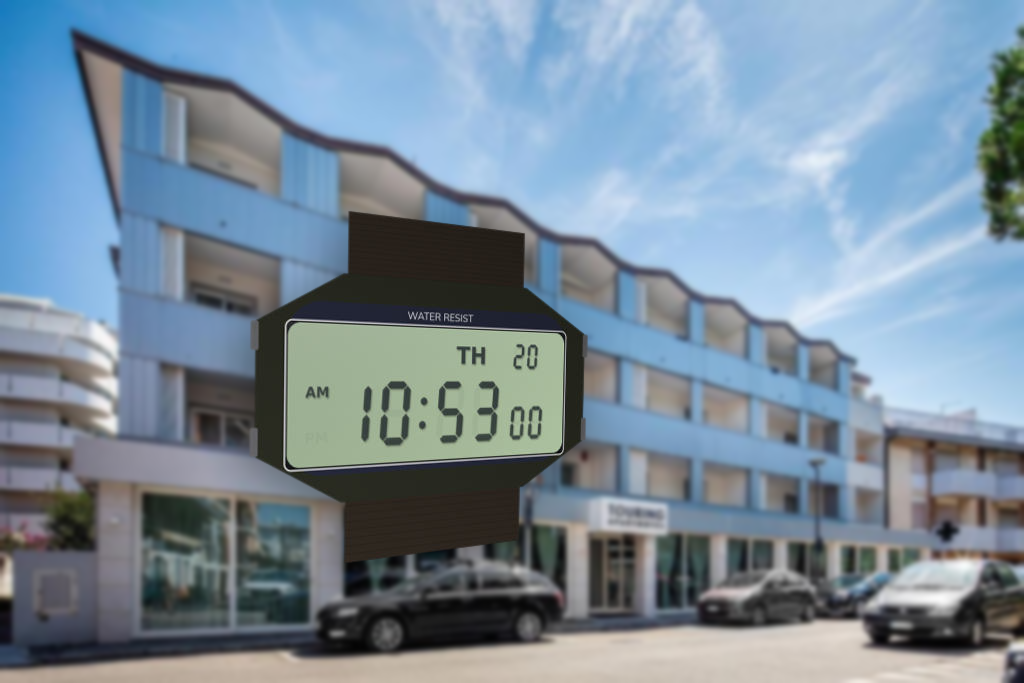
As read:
10.53.00
